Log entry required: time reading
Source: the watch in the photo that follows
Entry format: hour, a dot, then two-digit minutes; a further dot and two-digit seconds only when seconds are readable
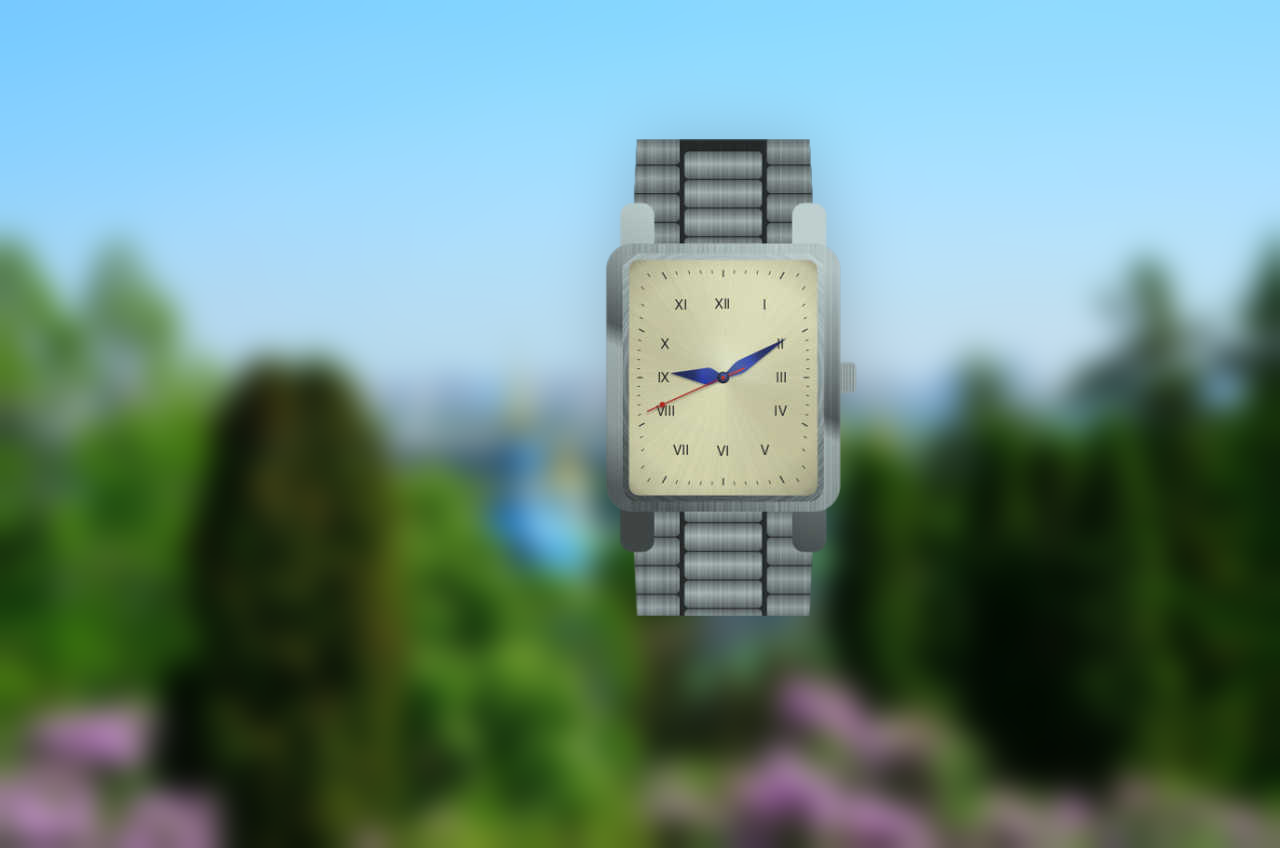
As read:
9.09.41
